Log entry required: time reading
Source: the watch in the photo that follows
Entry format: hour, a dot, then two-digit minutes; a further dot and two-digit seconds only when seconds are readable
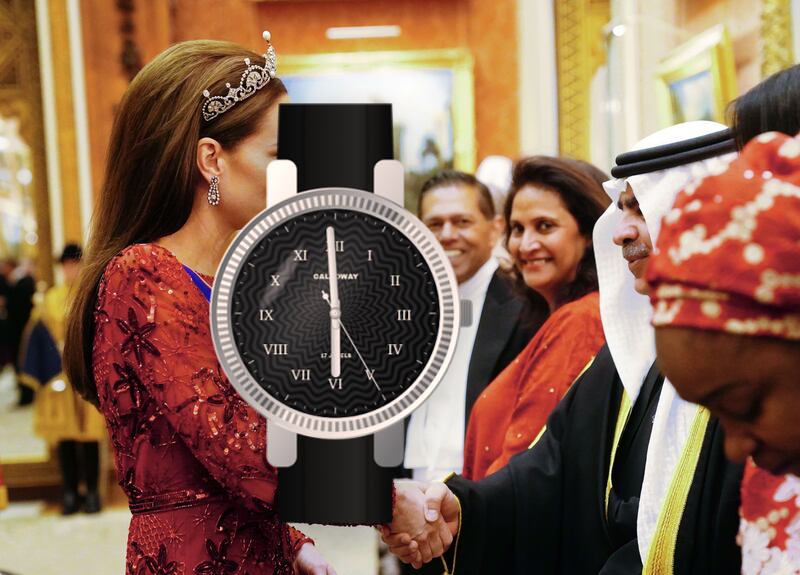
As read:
5.59.25
